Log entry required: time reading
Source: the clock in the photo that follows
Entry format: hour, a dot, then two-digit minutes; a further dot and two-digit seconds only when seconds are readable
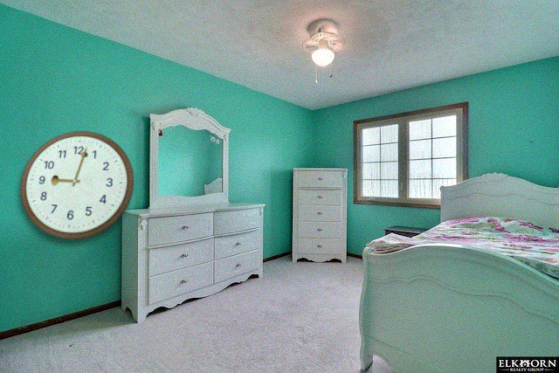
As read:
9.02
